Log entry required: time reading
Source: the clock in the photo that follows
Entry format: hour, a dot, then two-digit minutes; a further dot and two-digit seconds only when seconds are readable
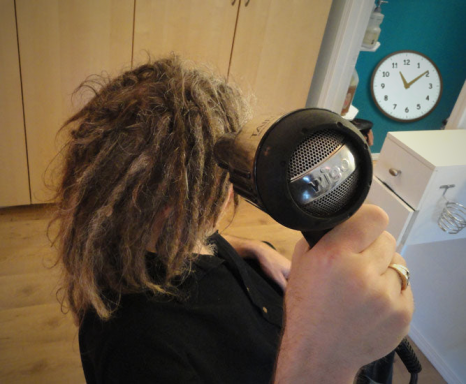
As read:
11.09
